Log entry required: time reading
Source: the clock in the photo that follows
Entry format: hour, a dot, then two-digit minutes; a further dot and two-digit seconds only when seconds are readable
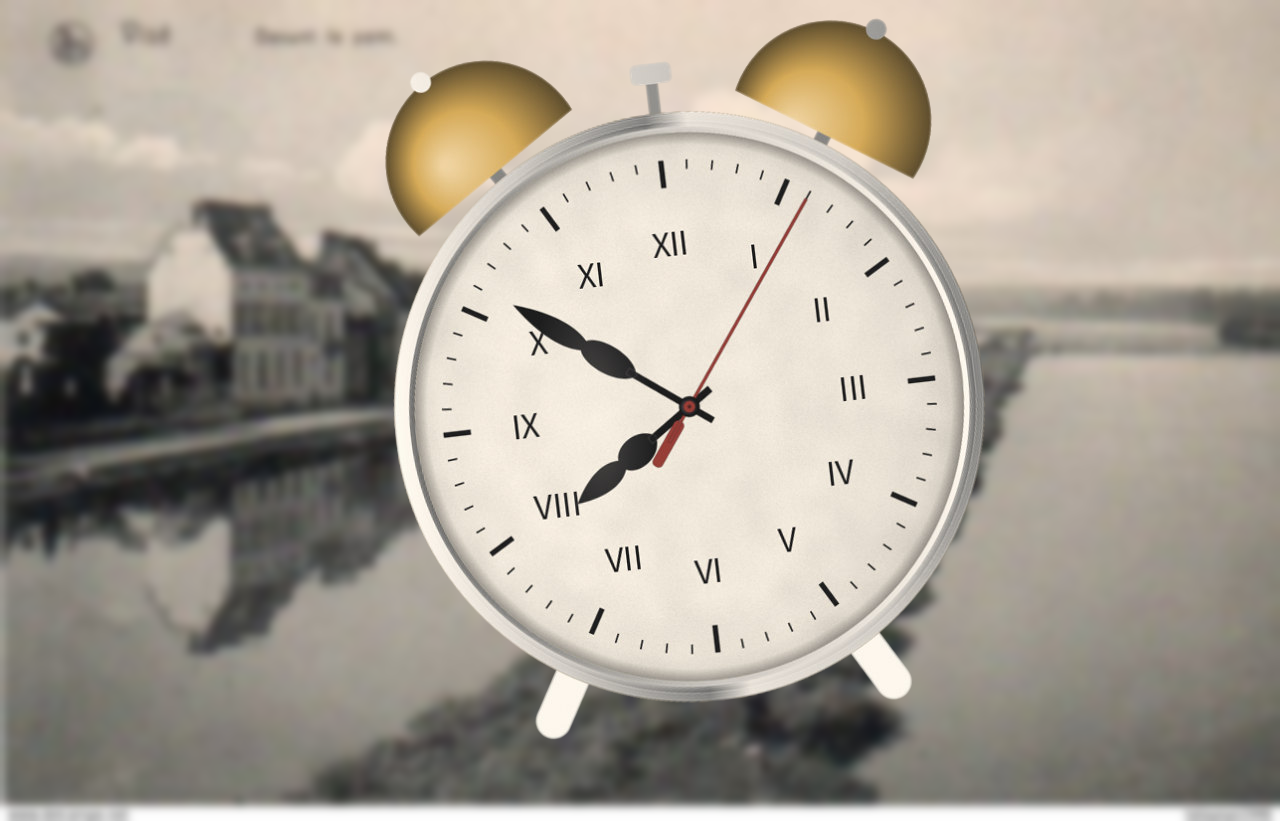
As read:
7.51.06
